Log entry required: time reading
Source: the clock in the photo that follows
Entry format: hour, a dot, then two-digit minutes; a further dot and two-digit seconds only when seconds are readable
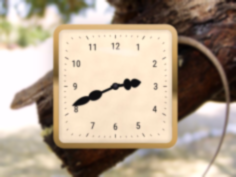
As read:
2.41
